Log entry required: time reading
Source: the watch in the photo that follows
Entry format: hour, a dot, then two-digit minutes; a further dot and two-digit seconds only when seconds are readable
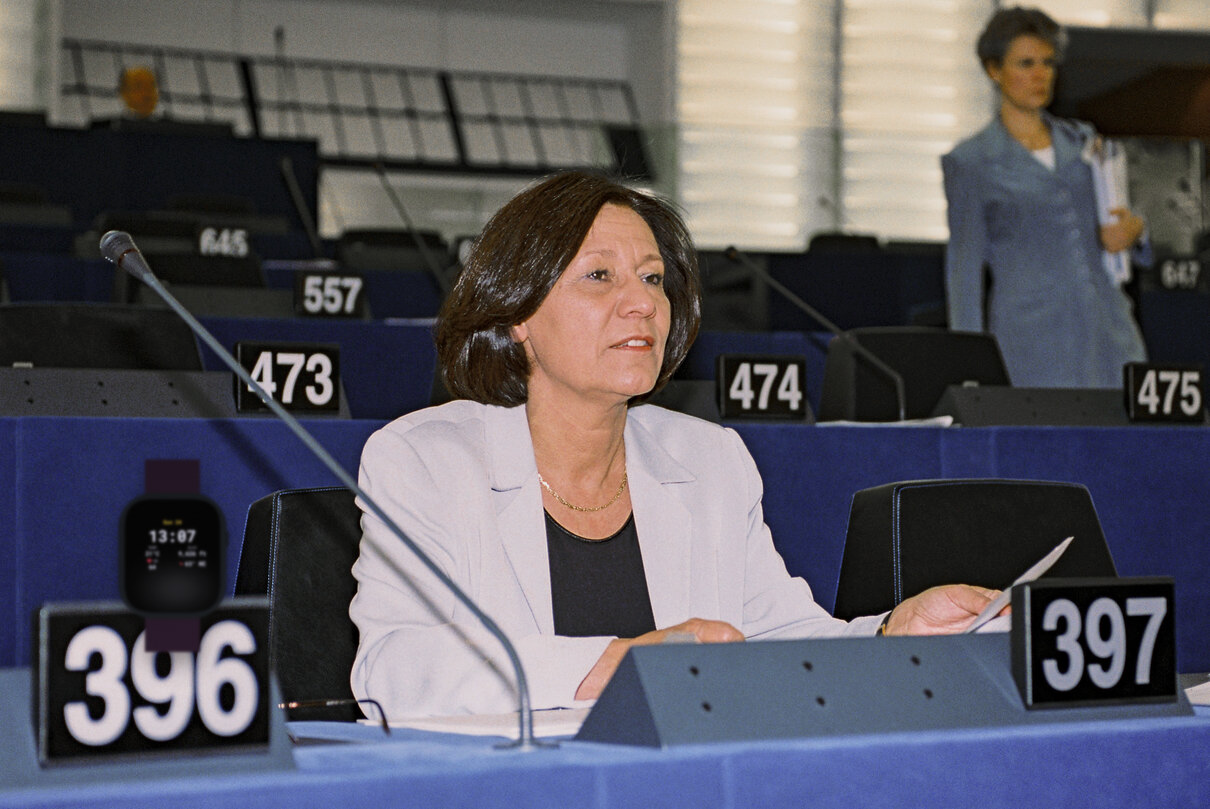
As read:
13.07
